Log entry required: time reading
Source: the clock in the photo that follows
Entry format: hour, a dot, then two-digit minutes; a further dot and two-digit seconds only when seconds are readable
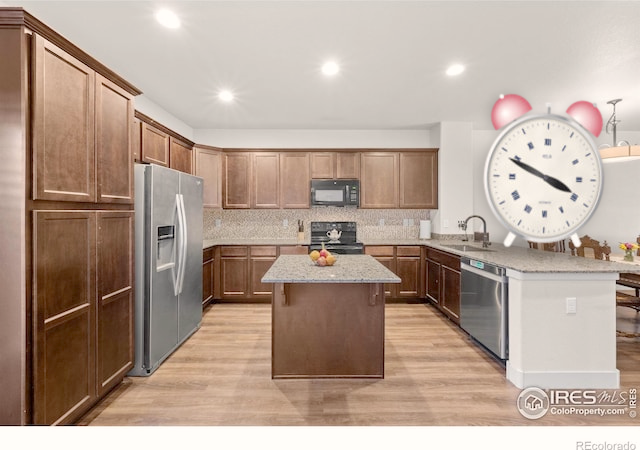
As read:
3.49
